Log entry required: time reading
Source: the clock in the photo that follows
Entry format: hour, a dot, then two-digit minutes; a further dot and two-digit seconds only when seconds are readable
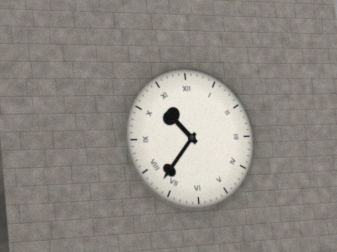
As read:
10.37
